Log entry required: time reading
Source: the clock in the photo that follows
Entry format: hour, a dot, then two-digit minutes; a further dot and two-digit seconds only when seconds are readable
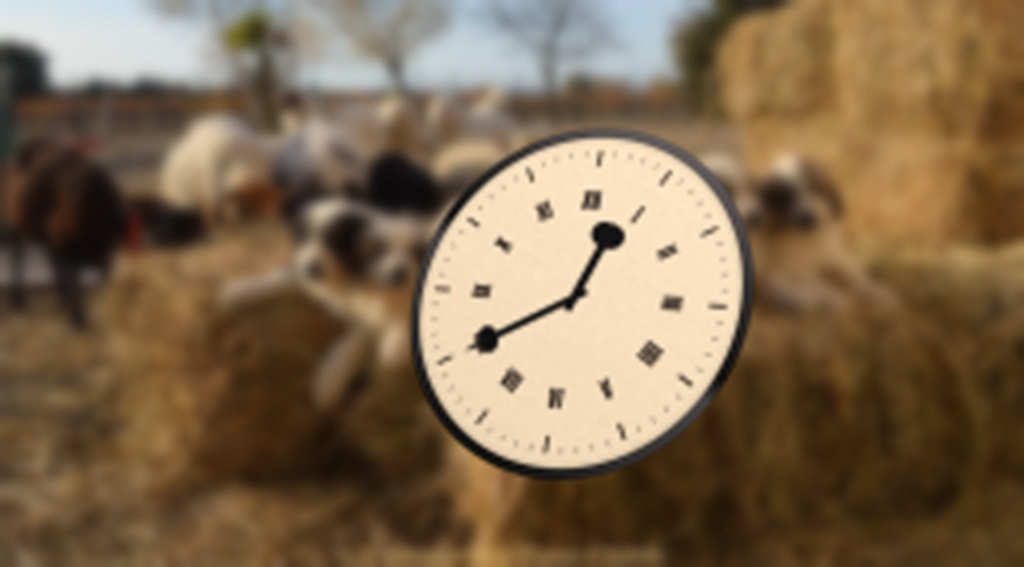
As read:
12.40
